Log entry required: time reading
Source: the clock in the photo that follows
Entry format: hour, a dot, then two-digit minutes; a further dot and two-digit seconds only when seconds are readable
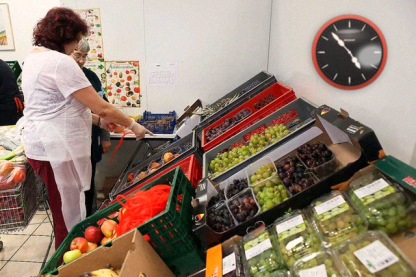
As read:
4.53
